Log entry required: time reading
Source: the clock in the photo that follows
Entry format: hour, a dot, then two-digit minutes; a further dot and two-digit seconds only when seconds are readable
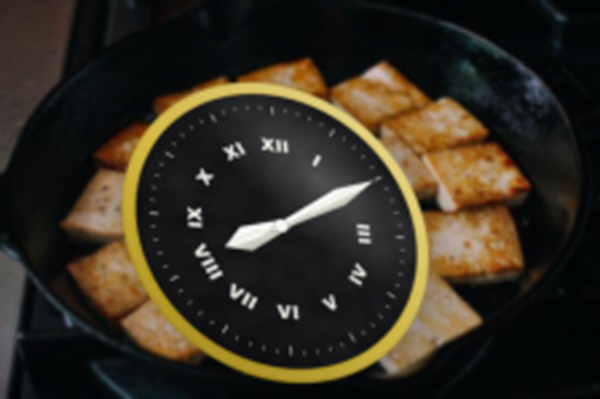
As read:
8.10
